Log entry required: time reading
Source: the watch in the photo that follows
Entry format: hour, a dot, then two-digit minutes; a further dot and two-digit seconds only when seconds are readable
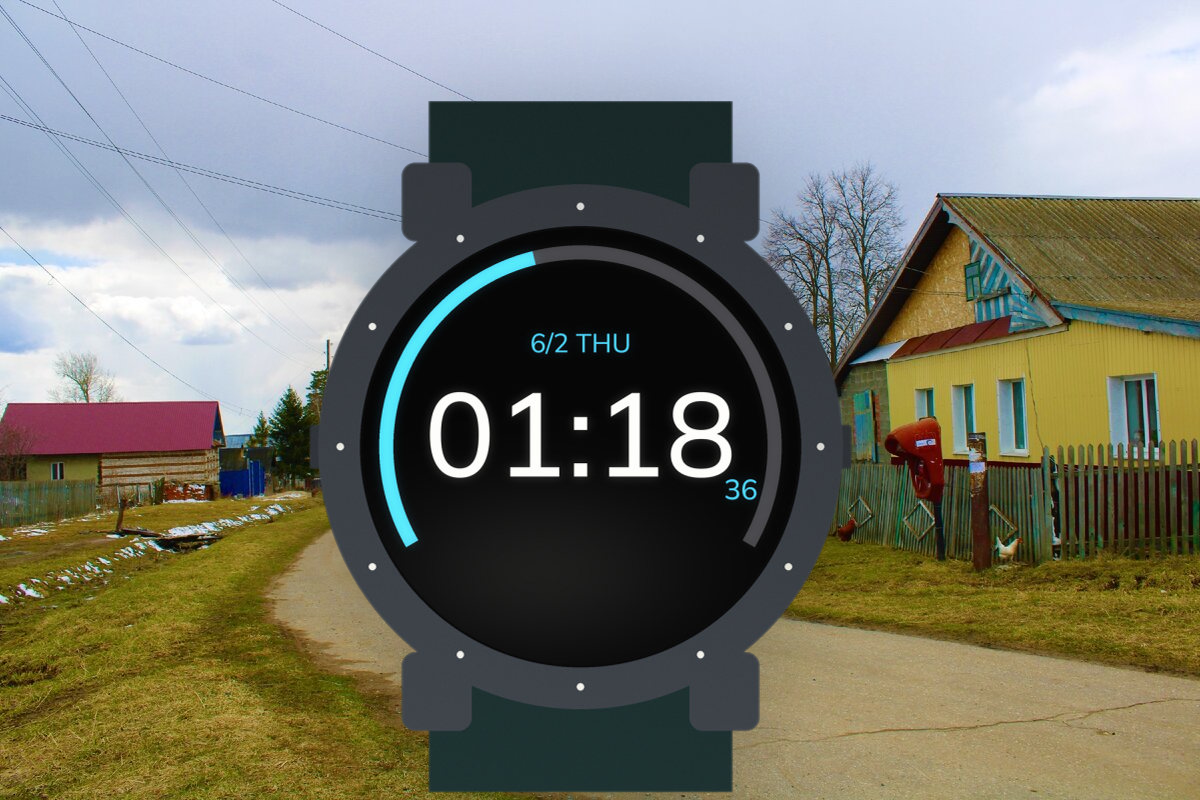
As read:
1.18.36
